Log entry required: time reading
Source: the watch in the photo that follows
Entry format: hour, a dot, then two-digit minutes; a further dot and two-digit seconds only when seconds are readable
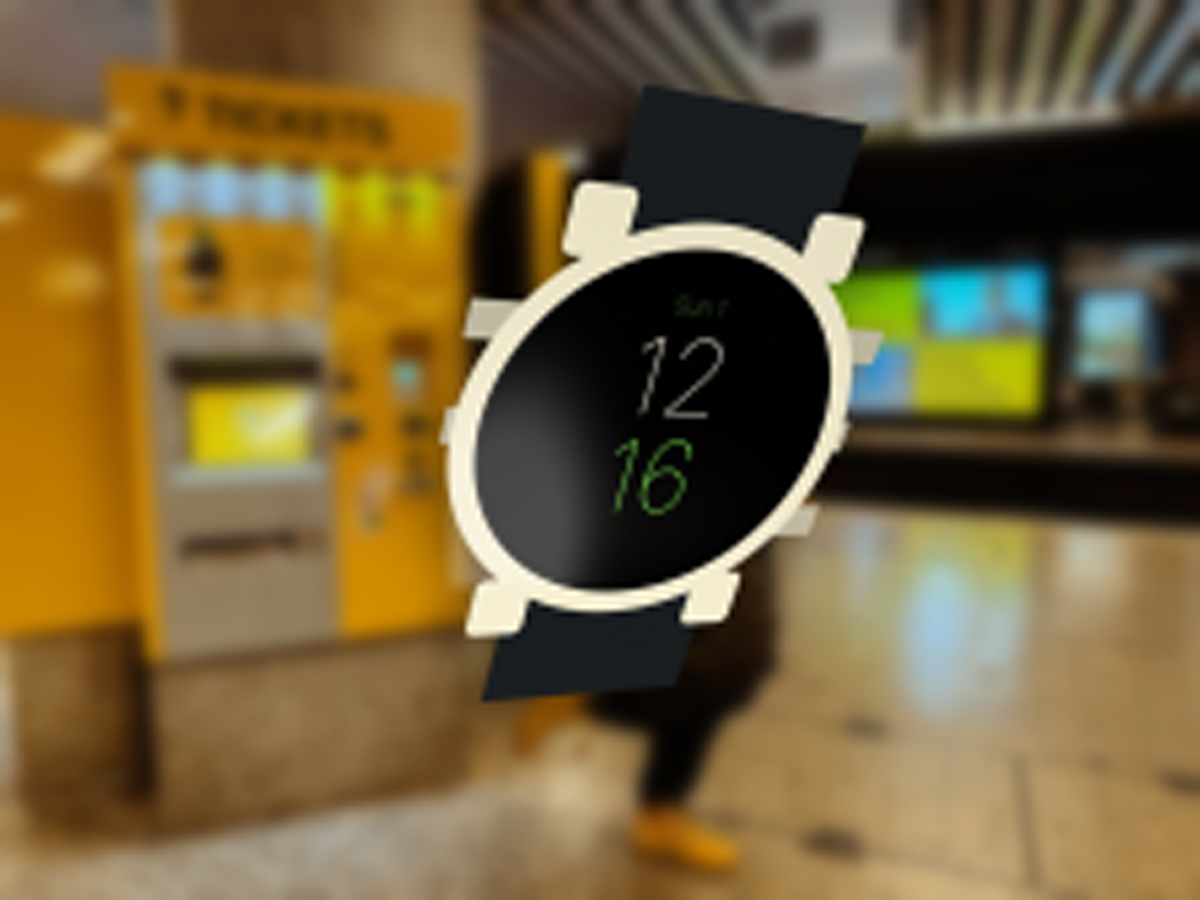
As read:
12.16
